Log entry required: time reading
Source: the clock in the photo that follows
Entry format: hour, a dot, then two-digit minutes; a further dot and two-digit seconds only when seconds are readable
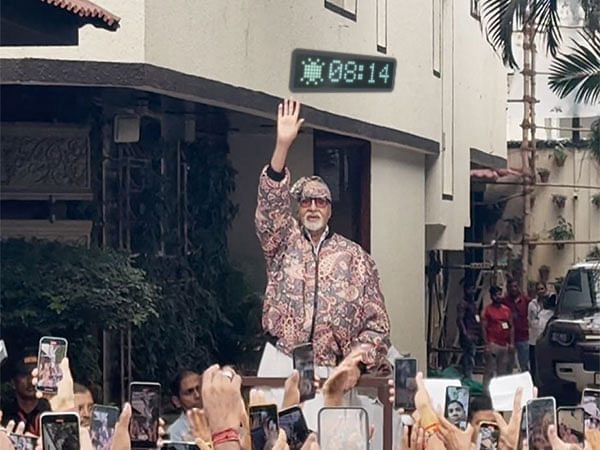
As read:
8.14
